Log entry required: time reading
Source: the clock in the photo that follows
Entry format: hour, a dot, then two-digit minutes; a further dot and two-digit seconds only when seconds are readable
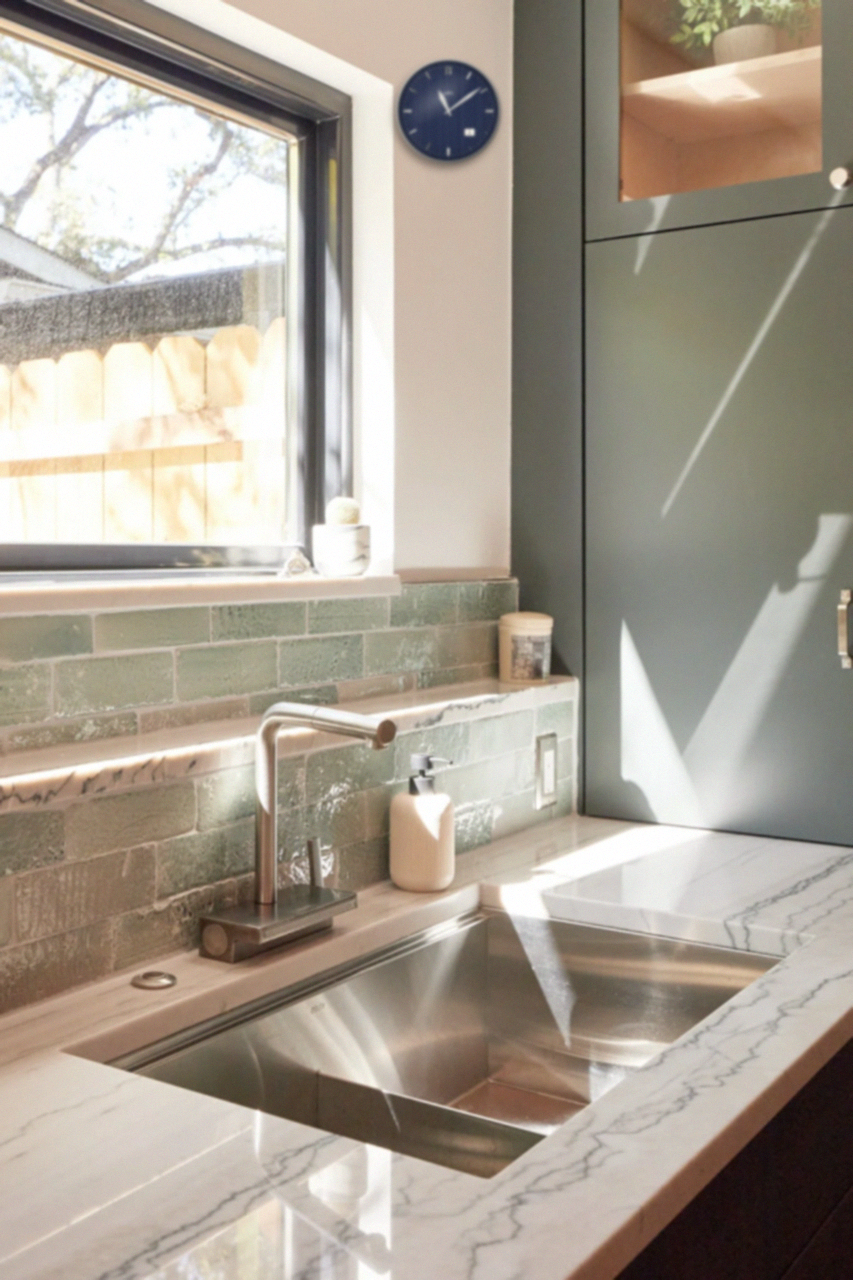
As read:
11.09
